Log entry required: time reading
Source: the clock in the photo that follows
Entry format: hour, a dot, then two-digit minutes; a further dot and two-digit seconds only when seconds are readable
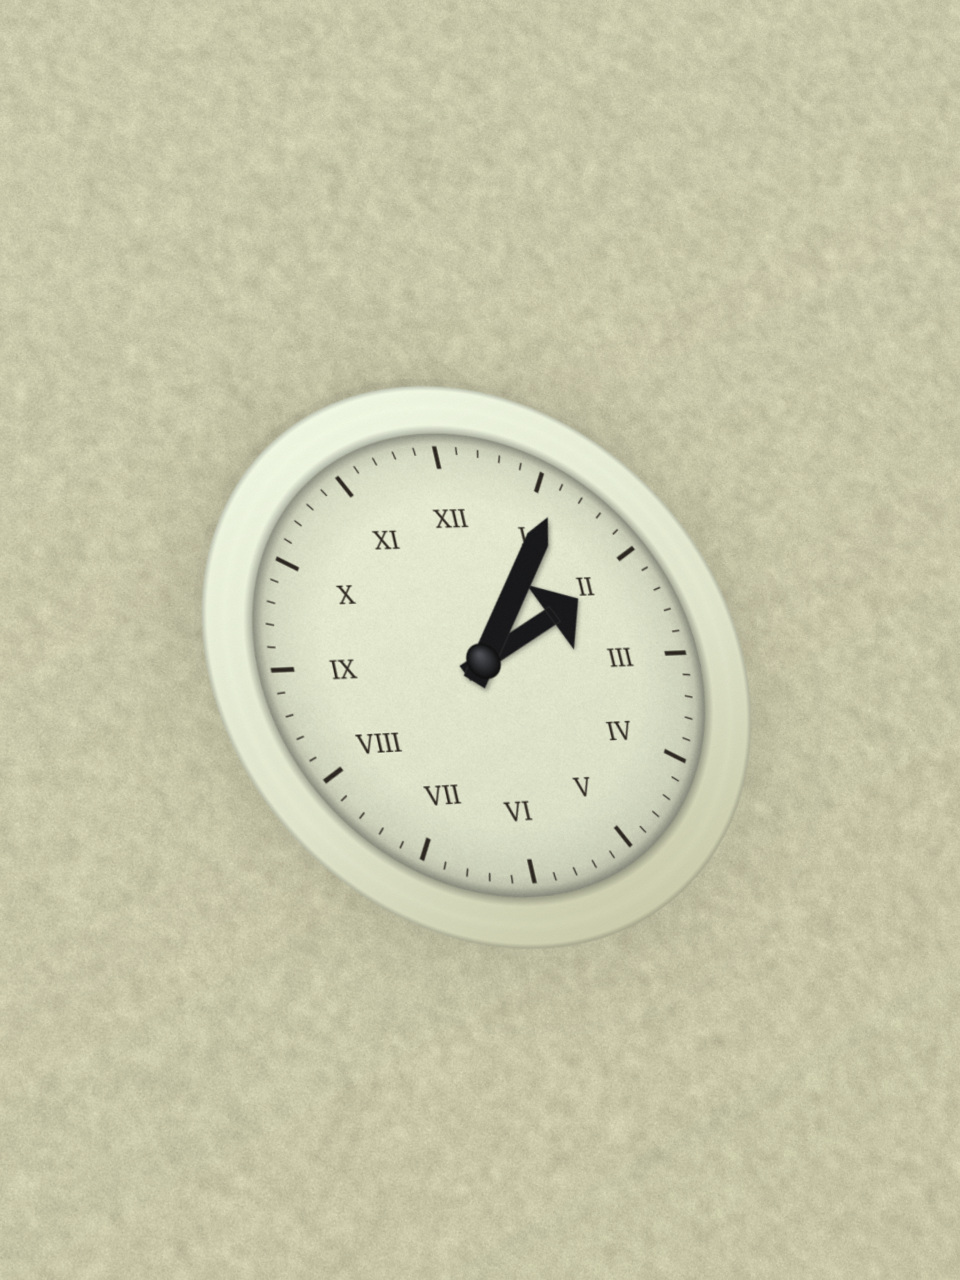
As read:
2.06
